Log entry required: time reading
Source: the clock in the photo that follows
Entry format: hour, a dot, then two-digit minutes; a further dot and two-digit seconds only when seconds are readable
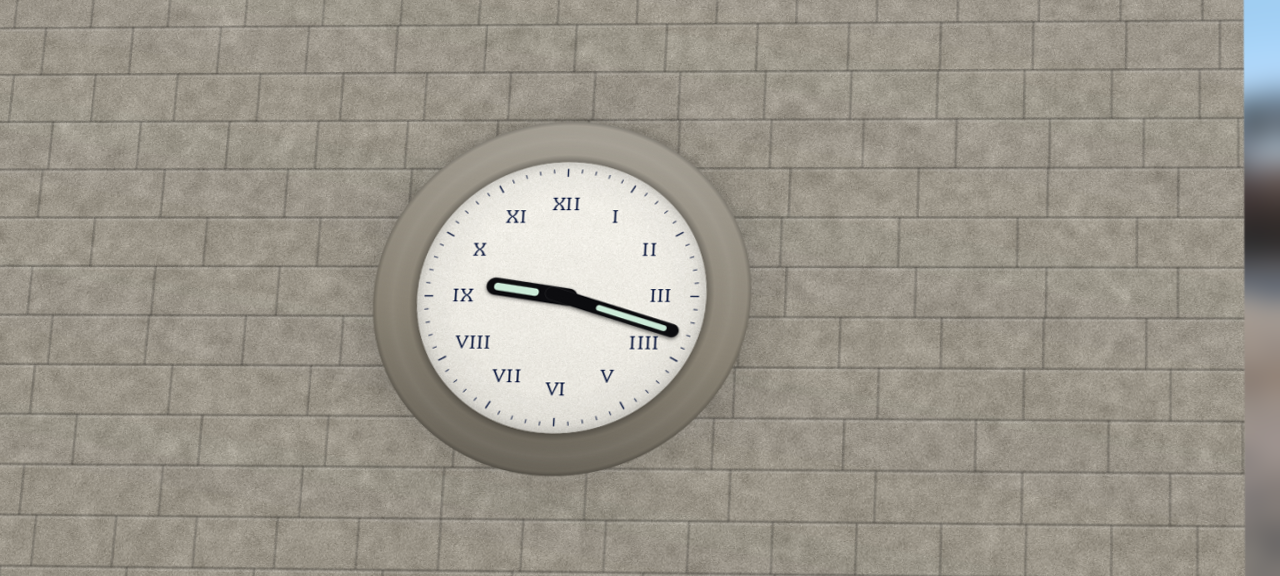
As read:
9.18
